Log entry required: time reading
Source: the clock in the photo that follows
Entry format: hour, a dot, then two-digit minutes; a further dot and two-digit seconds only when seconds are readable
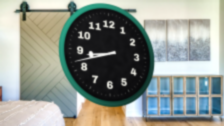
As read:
8.42
